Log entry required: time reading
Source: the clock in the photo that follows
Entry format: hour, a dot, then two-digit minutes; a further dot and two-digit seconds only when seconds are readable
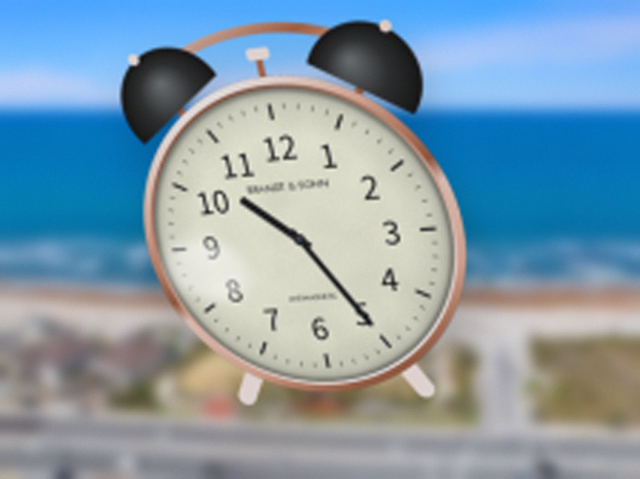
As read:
10.25
